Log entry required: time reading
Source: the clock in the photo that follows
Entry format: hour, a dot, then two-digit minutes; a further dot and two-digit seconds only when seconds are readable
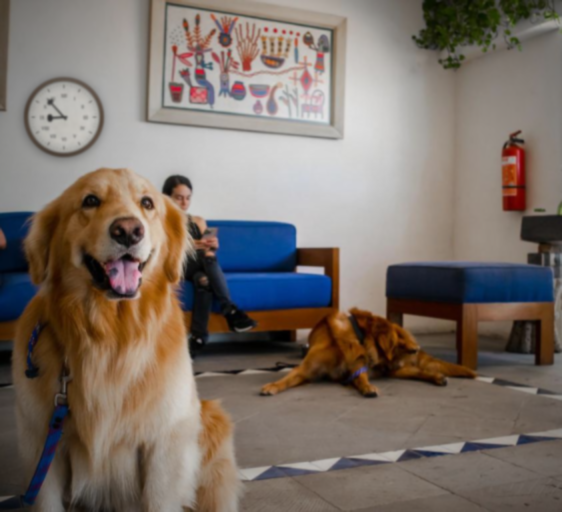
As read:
8.53
